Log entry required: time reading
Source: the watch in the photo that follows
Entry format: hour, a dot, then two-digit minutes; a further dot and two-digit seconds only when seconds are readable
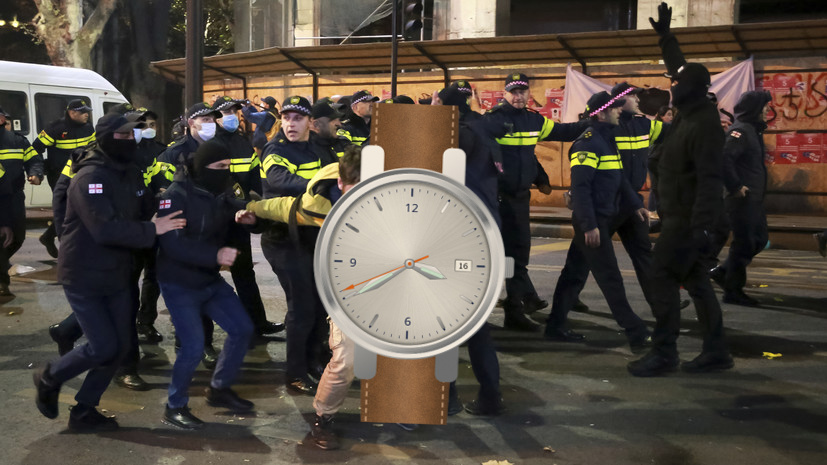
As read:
3.39.41
